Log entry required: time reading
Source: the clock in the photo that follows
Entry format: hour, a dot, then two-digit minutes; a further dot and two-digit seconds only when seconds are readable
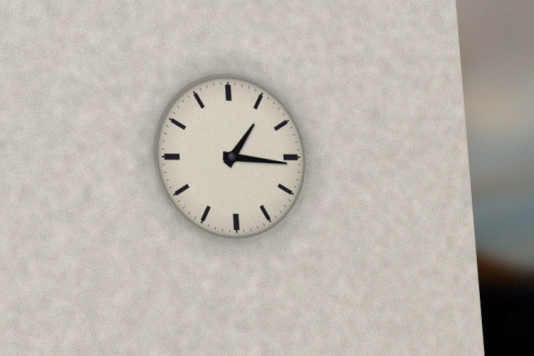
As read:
1.16
